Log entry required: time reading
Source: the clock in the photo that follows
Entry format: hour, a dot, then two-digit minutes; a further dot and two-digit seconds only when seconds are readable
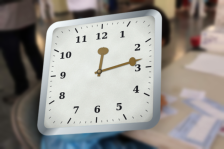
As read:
12.13
